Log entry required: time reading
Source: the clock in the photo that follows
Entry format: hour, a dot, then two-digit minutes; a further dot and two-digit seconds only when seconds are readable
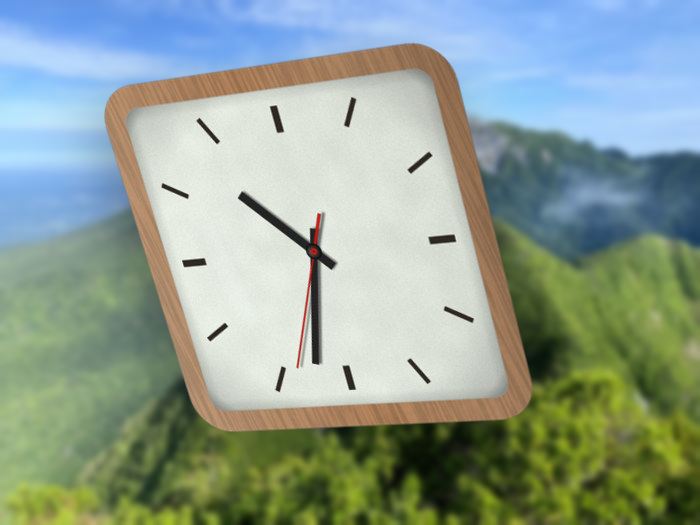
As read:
10.32.34
